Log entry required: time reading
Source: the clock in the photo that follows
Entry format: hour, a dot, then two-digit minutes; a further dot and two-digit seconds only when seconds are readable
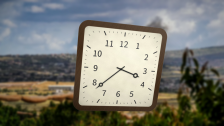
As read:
3.38
